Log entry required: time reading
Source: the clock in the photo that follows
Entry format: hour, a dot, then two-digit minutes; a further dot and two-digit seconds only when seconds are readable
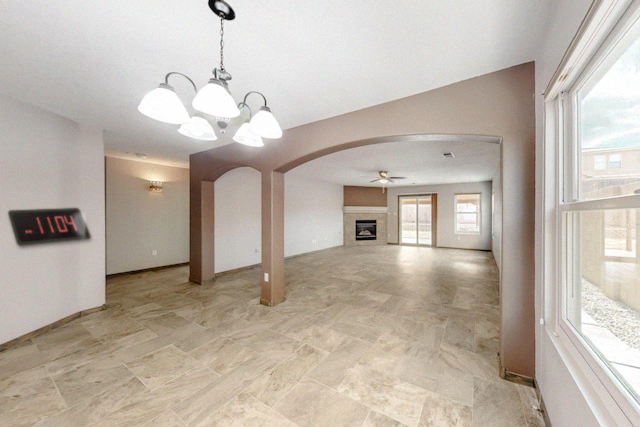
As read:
11.04
